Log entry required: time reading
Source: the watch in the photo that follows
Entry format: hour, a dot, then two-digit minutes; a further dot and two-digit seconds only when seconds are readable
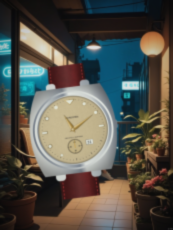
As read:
11.10
